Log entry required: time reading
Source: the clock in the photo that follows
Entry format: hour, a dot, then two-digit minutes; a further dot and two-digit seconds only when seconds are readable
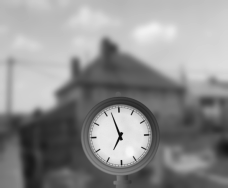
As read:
6.57
